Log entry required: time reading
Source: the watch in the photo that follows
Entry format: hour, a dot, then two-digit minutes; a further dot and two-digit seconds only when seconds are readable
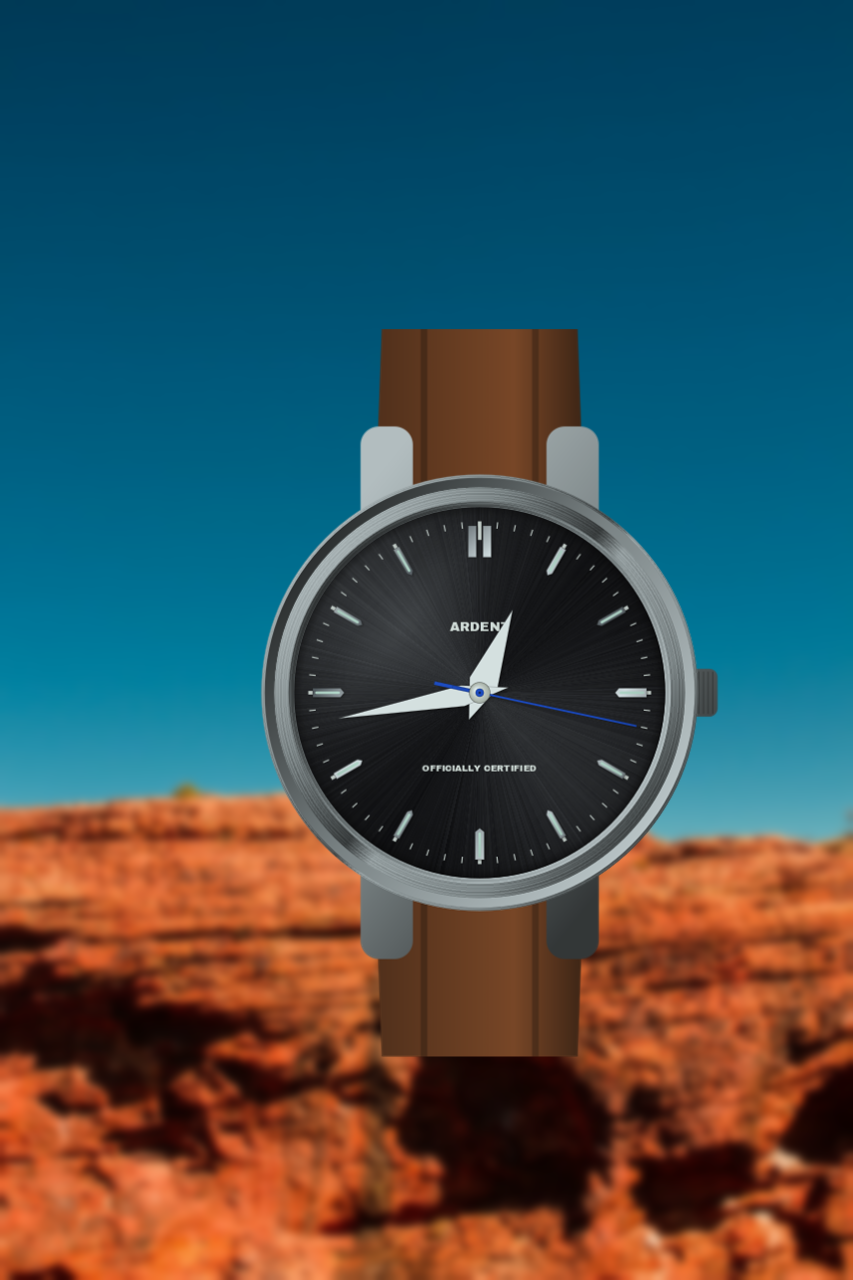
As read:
12.43.17
